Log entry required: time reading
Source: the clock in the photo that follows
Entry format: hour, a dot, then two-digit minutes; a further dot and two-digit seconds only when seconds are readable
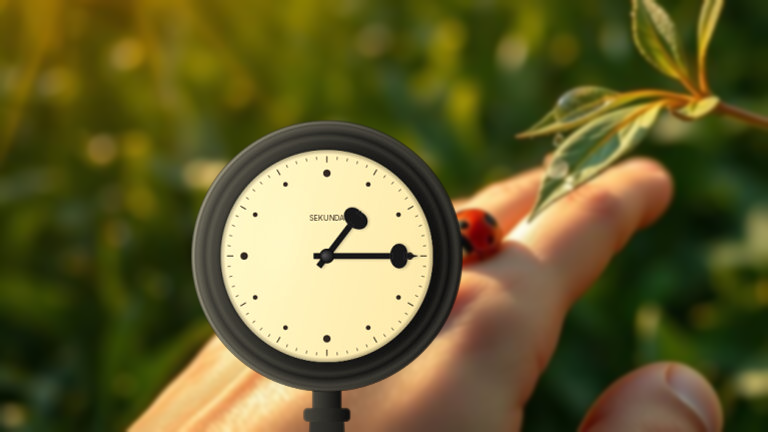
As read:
1.15
